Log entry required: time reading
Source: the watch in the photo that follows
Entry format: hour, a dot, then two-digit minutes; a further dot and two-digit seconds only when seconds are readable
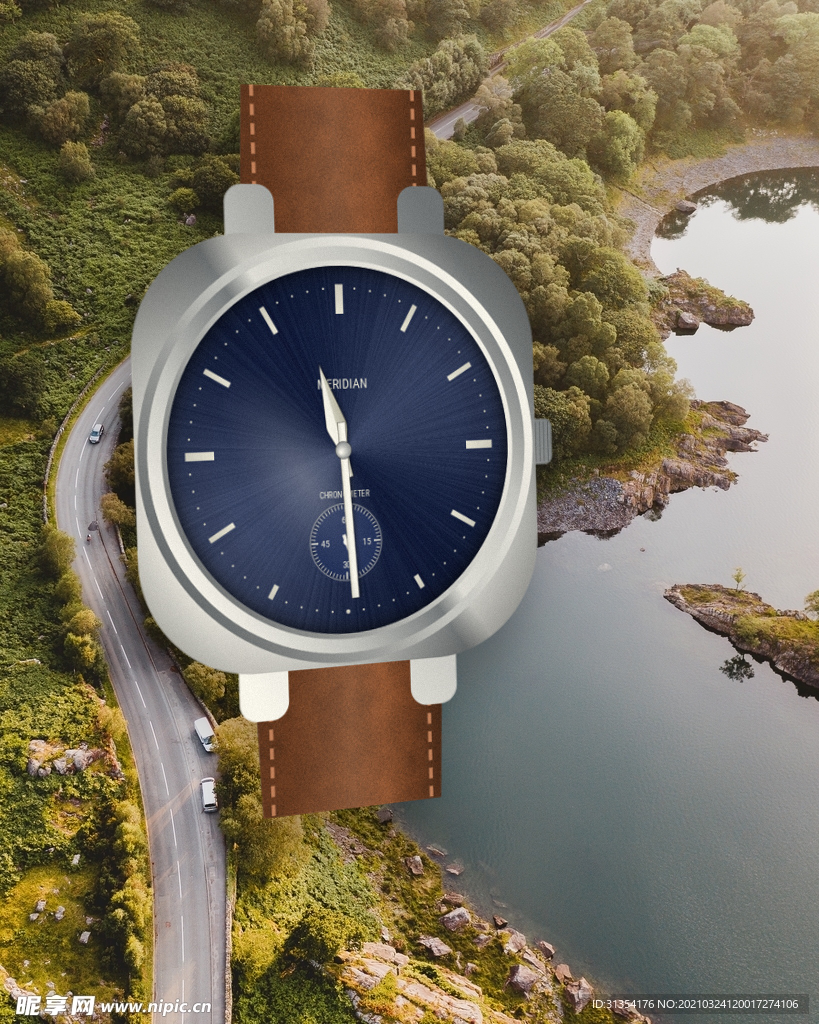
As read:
11.29.27
